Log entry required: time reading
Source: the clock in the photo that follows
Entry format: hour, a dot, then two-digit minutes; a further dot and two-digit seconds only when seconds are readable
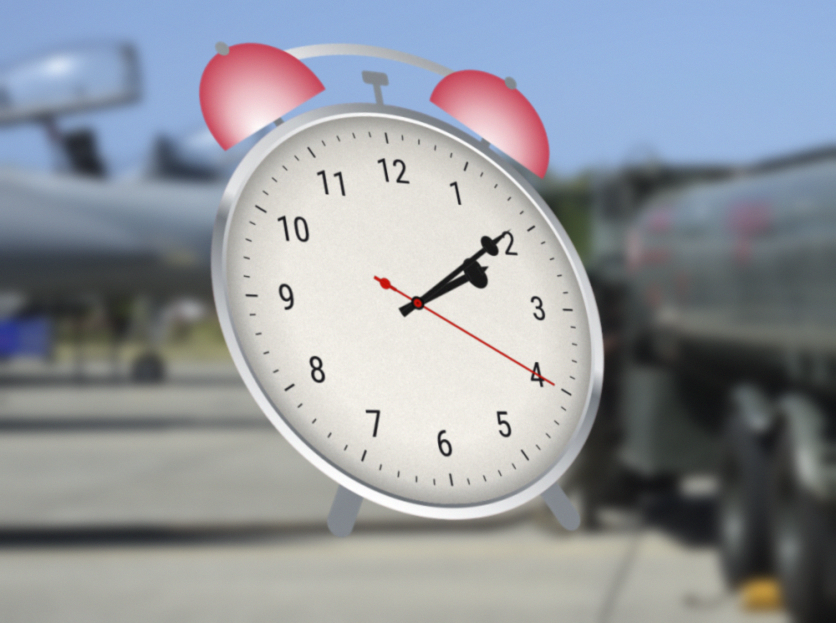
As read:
2.09.20
